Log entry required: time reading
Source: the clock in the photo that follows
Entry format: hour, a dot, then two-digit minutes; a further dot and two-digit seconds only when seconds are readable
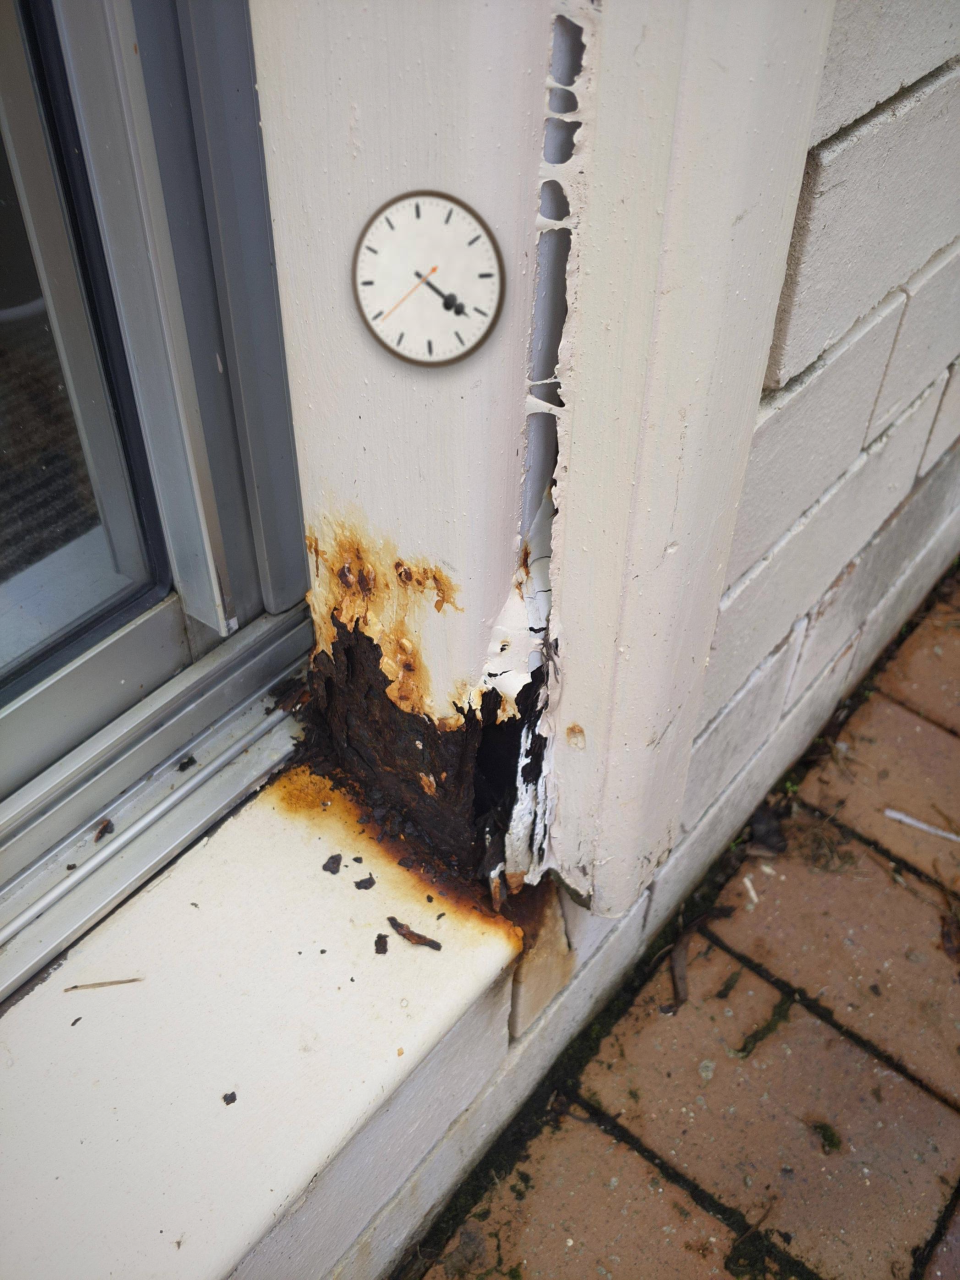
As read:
4.21.39
